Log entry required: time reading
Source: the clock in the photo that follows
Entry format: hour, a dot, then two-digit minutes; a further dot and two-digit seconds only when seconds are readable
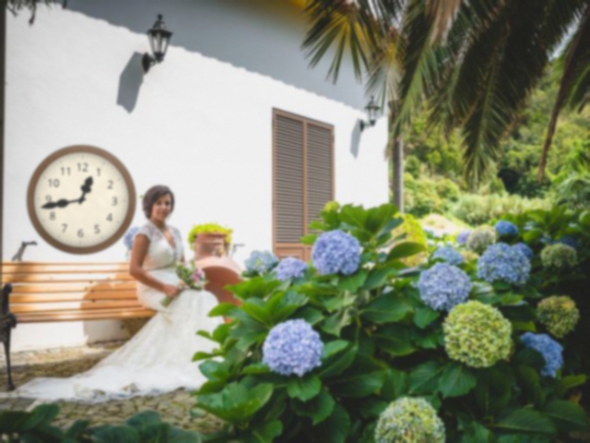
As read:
12.43
